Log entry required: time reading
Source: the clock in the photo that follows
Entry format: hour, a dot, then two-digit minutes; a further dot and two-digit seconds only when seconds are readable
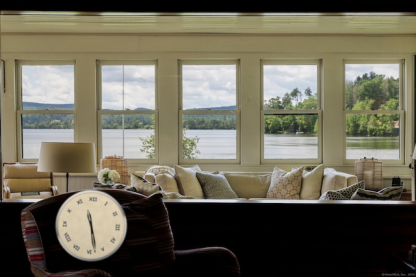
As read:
11.28
